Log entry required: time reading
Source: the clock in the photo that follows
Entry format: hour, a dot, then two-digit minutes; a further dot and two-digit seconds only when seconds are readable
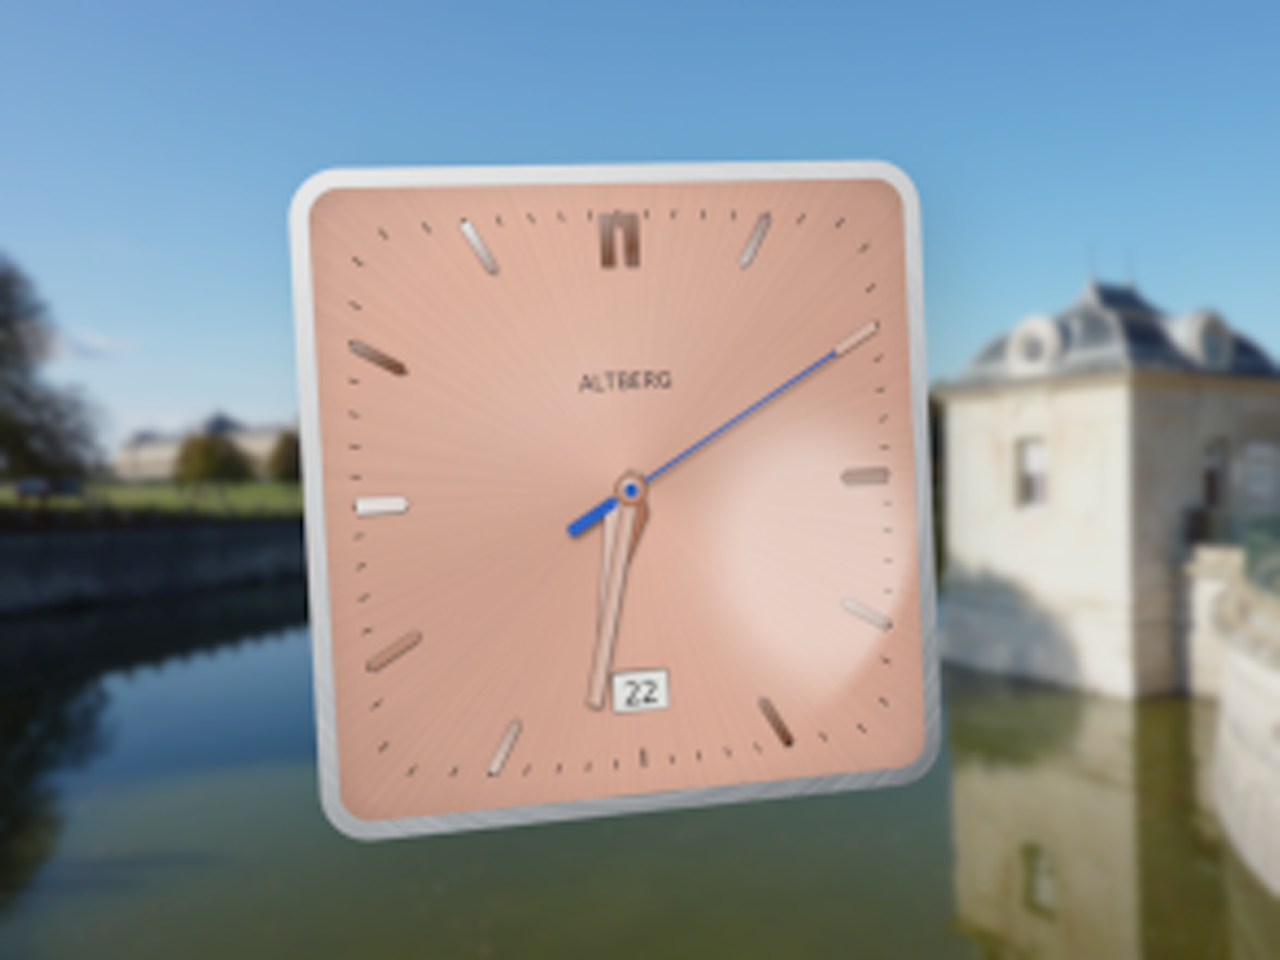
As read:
6.32.10
